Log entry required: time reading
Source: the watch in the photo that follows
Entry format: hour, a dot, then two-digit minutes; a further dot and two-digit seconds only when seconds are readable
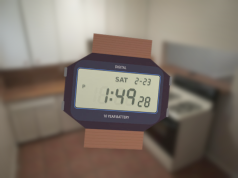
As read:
1.49.28
